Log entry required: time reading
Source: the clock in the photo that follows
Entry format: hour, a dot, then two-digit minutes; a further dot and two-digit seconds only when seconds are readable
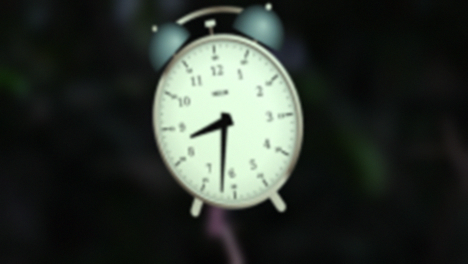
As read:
8.32
